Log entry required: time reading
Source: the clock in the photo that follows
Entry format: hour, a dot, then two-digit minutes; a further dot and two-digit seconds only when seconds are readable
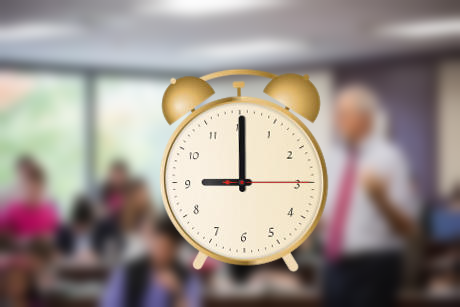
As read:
9.00.15
